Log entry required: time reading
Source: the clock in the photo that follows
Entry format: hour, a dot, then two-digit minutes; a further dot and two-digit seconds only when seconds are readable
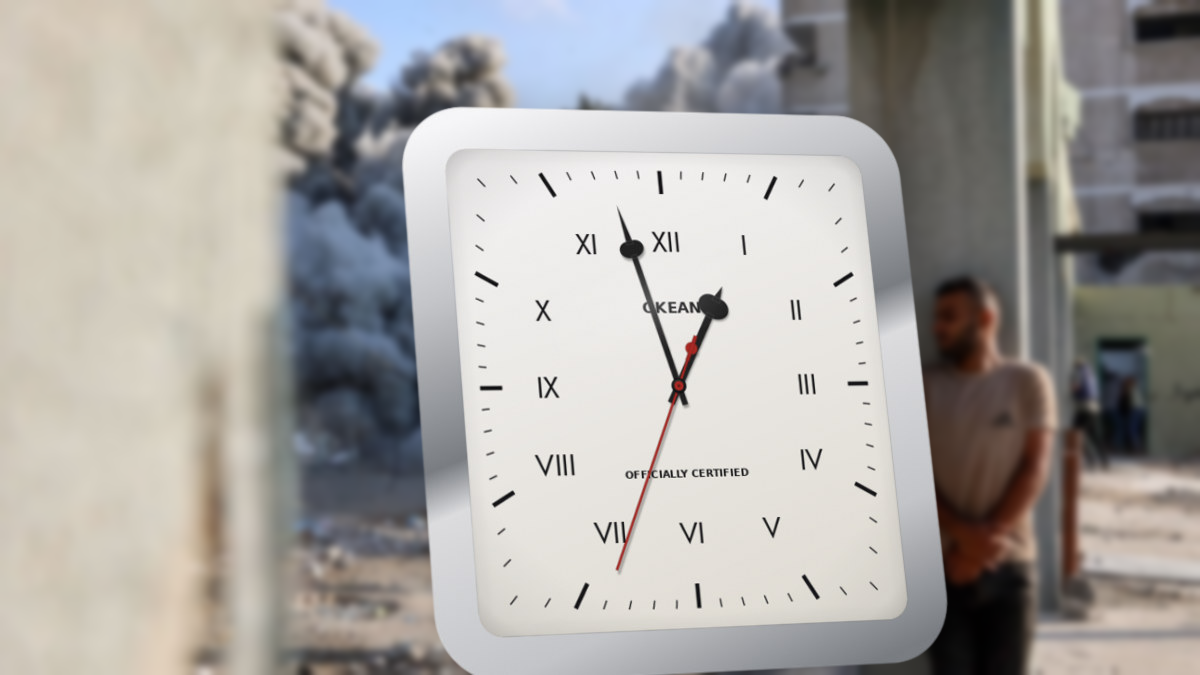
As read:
12.57.34
